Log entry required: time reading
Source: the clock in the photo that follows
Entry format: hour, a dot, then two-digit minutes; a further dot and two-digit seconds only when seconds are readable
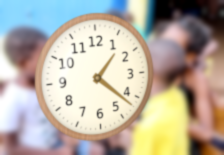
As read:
1.22
